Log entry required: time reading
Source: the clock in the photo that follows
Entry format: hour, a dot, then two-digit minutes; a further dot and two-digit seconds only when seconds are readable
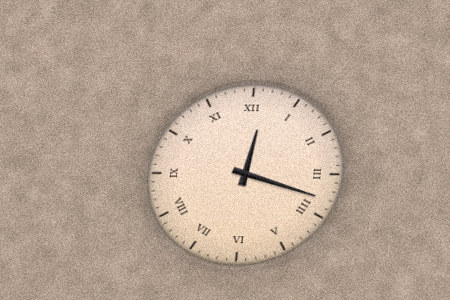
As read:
12.18
